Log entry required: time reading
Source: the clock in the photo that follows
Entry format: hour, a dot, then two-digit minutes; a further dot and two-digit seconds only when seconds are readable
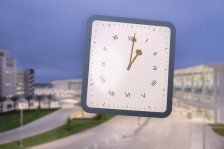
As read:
1.01
